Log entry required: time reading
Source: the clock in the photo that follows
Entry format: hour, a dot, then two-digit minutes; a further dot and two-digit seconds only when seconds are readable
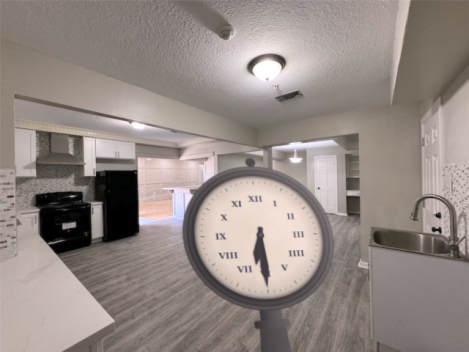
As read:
6.30
